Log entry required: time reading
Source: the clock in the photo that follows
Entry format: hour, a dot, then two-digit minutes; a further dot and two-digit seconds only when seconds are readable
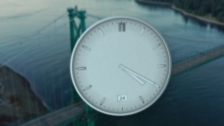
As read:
4.20
